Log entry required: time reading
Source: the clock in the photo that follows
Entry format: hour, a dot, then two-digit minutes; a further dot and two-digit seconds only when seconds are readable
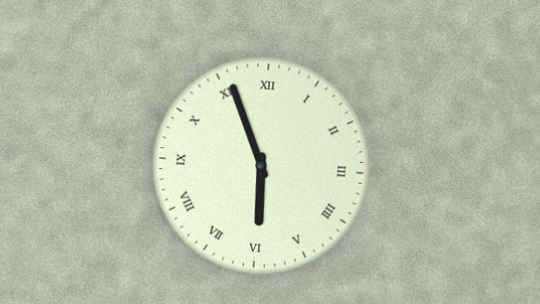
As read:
5.56
